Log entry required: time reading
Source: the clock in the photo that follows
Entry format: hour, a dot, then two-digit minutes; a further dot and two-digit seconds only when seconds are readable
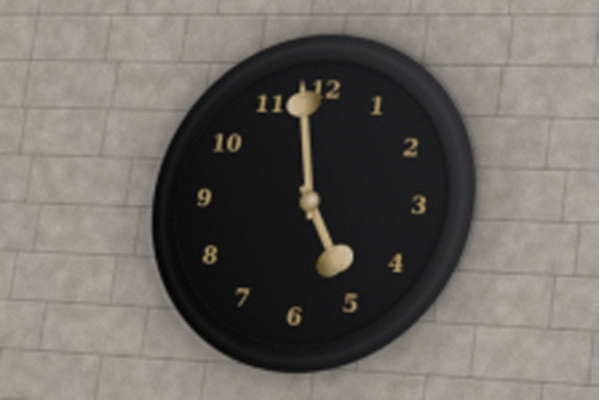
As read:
4.58
